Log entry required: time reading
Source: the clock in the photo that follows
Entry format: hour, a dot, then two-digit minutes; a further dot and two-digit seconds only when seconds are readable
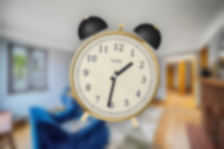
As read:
1.31
